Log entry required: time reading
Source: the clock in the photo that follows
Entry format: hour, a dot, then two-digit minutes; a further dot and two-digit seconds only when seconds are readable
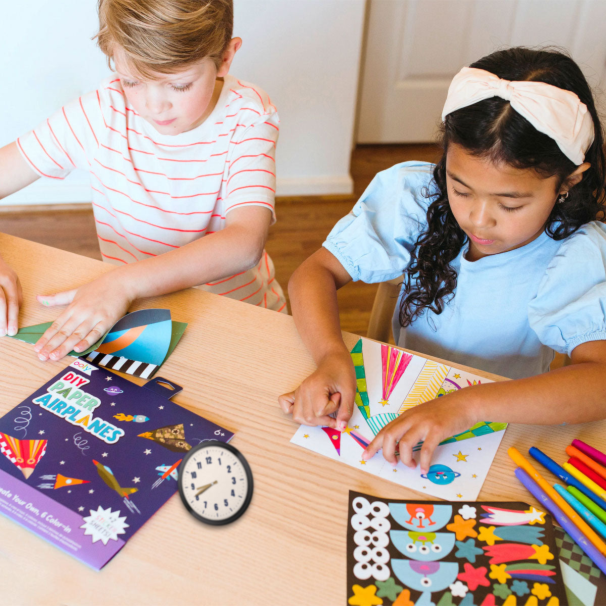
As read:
8.41
